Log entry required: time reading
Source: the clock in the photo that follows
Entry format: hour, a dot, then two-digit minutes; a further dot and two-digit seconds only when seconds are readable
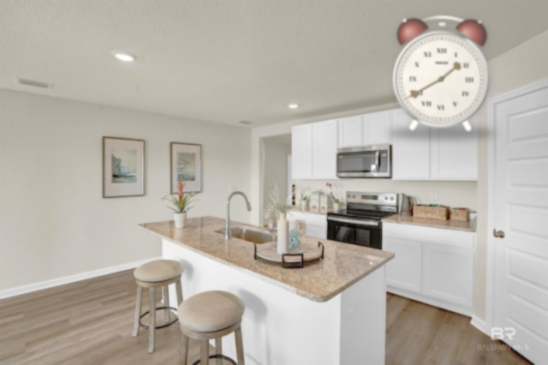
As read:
1.40
